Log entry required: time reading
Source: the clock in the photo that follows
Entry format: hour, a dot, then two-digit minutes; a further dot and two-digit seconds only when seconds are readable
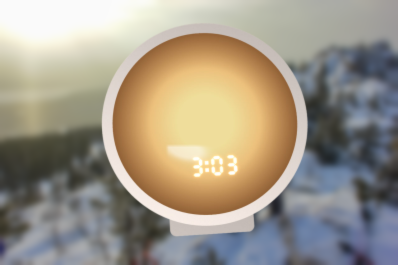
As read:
3.03
